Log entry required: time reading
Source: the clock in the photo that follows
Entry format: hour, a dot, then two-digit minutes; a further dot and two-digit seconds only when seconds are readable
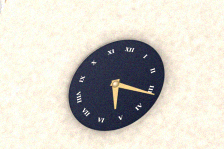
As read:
5.16
